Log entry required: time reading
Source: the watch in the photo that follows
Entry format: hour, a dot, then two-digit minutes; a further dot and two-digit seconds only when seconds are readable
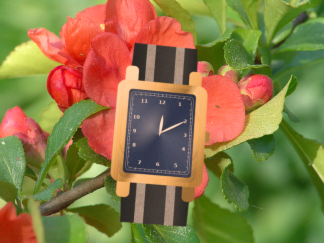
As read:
12.10
